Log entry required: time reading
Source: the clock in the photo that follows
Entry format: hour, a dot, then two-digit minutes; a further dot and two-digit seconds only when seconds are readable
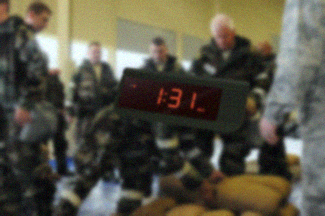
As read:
1.31
